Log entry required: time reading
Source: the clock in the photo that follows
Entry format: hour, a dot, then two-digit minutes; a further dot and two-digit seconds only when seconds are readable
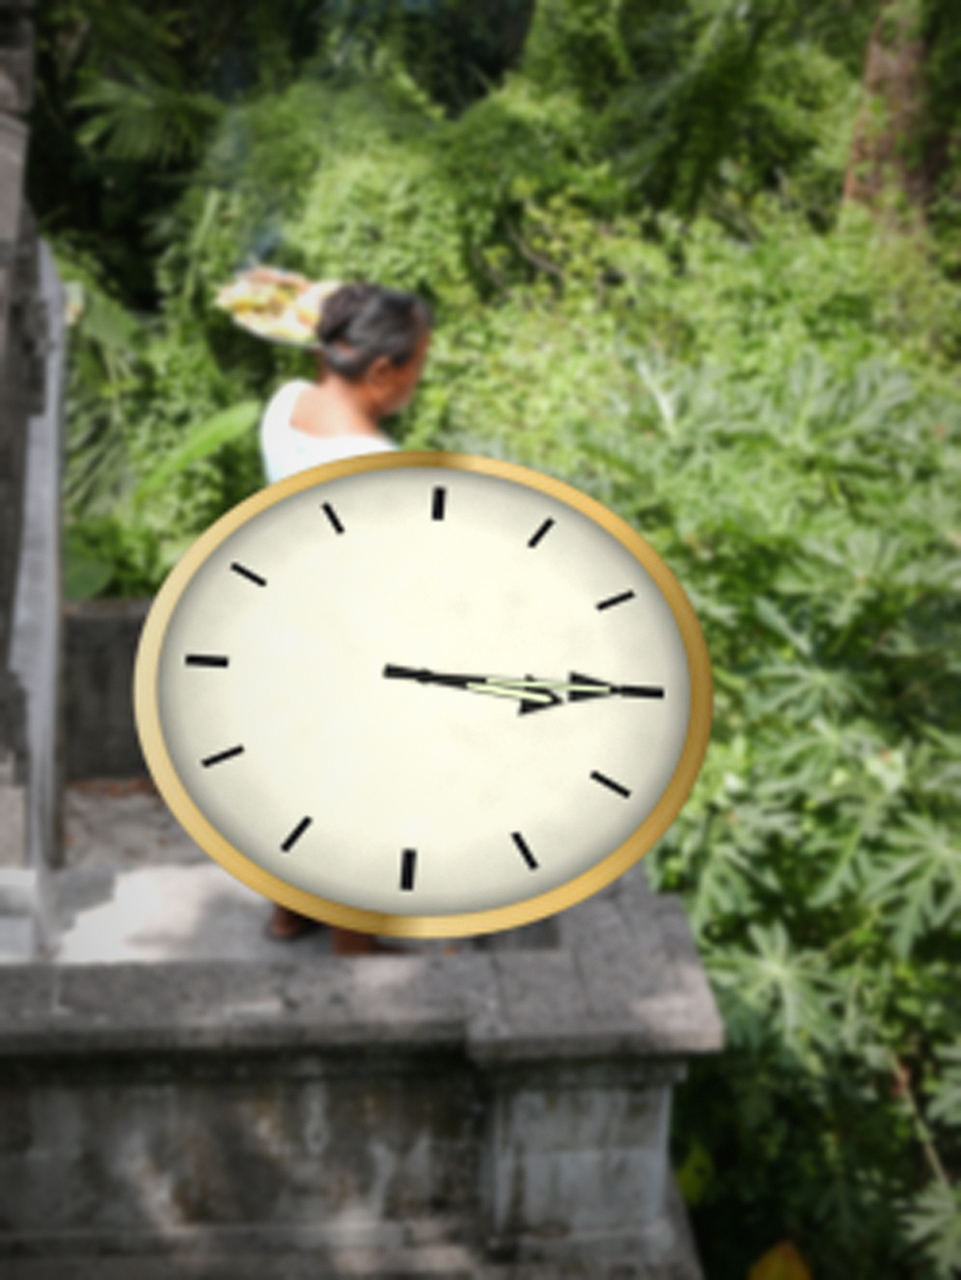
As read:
3.15
